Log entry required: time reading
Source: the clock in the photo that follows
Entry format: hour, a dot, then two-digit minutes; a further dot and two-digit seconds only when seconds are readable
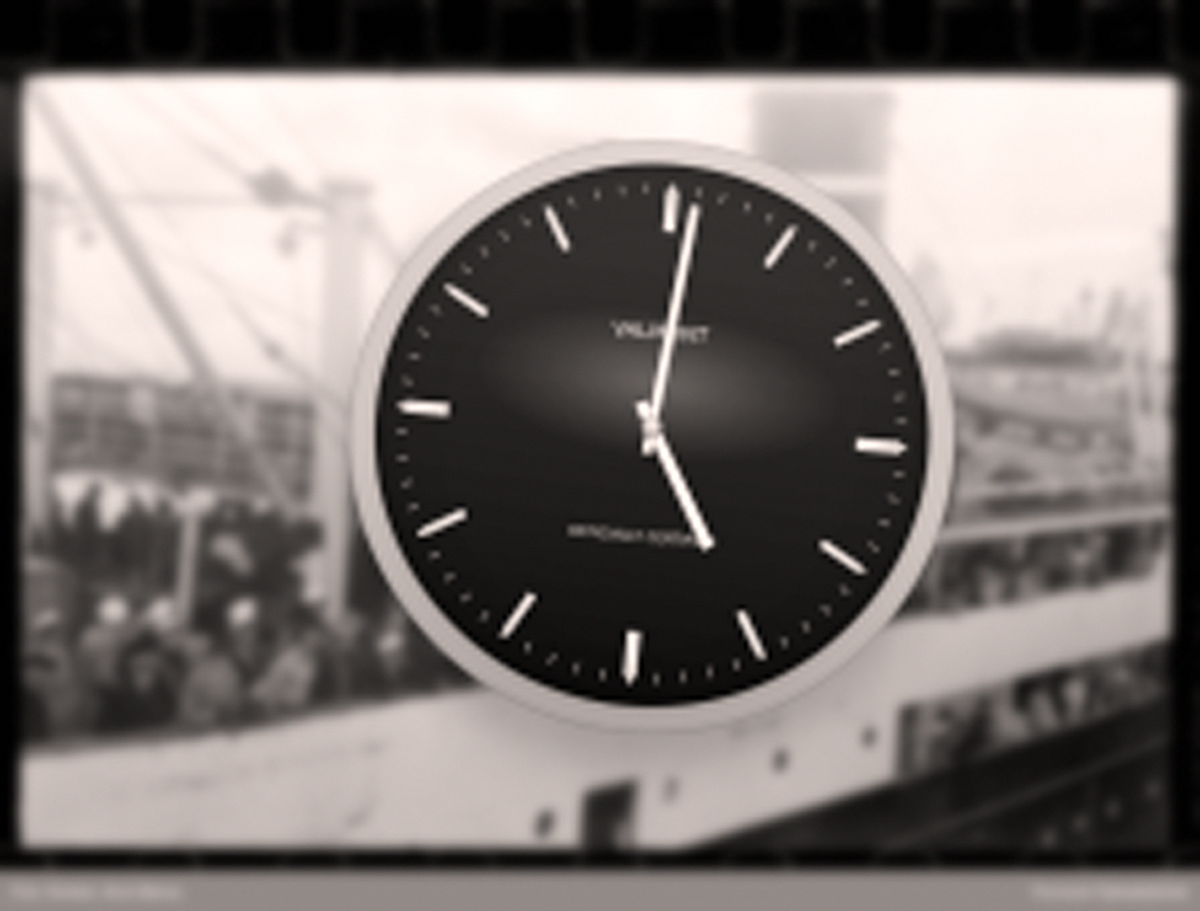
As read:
5.01
